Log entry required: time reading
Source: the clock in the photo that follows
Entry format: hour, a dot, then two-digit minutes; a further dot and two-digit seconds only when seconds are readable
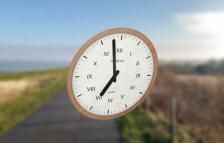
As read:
6.58
